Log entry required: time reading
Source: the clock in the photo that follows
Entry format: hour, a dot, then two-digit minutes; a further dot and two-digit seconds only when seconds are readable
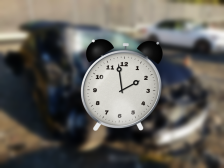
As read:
1.58
